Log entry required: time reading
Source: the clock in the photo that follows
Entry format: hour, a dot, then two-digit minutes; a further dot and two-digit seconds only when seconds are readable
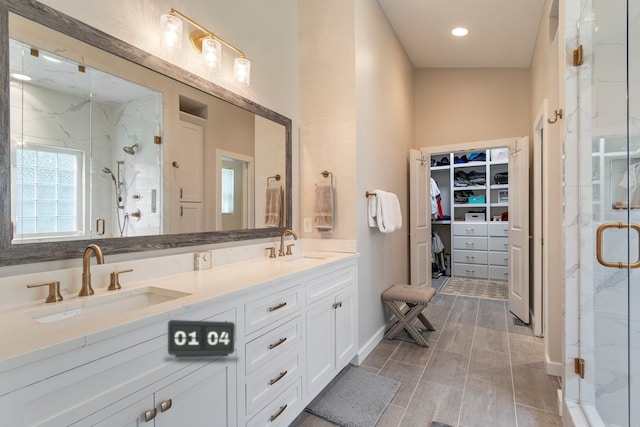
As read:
1.04
